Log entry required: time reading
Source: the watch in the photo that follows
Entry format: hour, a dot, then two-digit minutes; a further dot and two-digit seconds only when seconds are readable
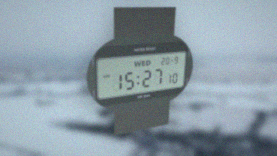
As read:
15.27.10
